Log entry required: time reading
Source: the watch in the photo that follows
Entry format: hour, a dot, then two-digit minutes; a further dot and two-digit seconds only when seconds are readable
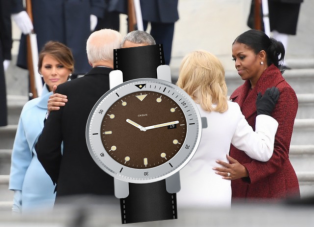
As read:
10.14
